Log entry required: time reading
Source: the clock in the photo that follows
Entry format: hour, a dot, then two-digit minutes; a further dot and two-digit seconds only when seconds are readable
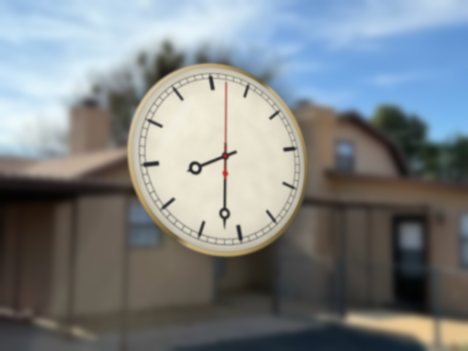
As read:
8.32.02
